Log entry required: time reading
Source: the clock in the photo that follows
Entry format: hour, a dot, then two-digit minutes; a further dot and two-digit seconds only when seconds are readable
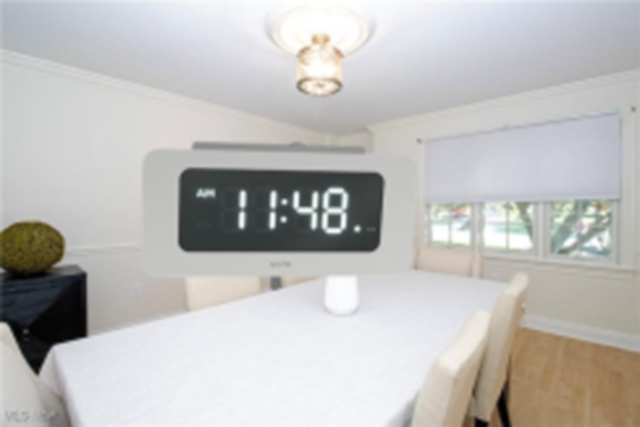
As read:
11.48
